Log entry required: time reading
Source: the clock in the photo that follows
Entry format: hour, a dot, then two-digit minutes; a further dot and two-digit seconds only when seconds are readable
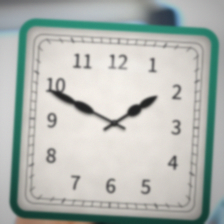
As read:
1.49
